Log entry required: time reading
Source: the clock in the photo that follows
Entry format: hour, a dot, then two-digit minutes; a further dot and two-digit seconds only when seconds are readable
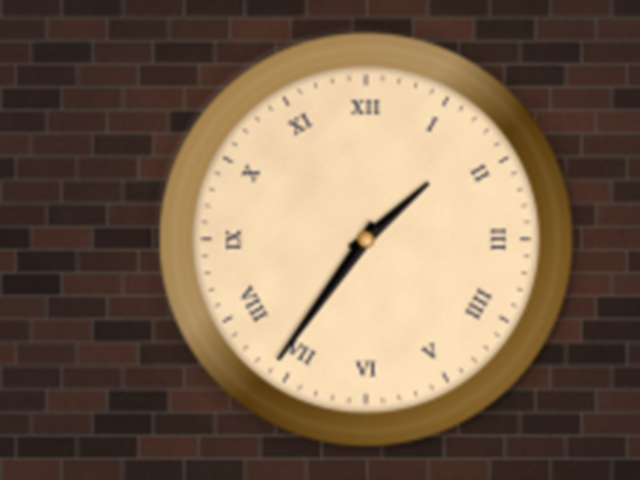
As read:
1.36
